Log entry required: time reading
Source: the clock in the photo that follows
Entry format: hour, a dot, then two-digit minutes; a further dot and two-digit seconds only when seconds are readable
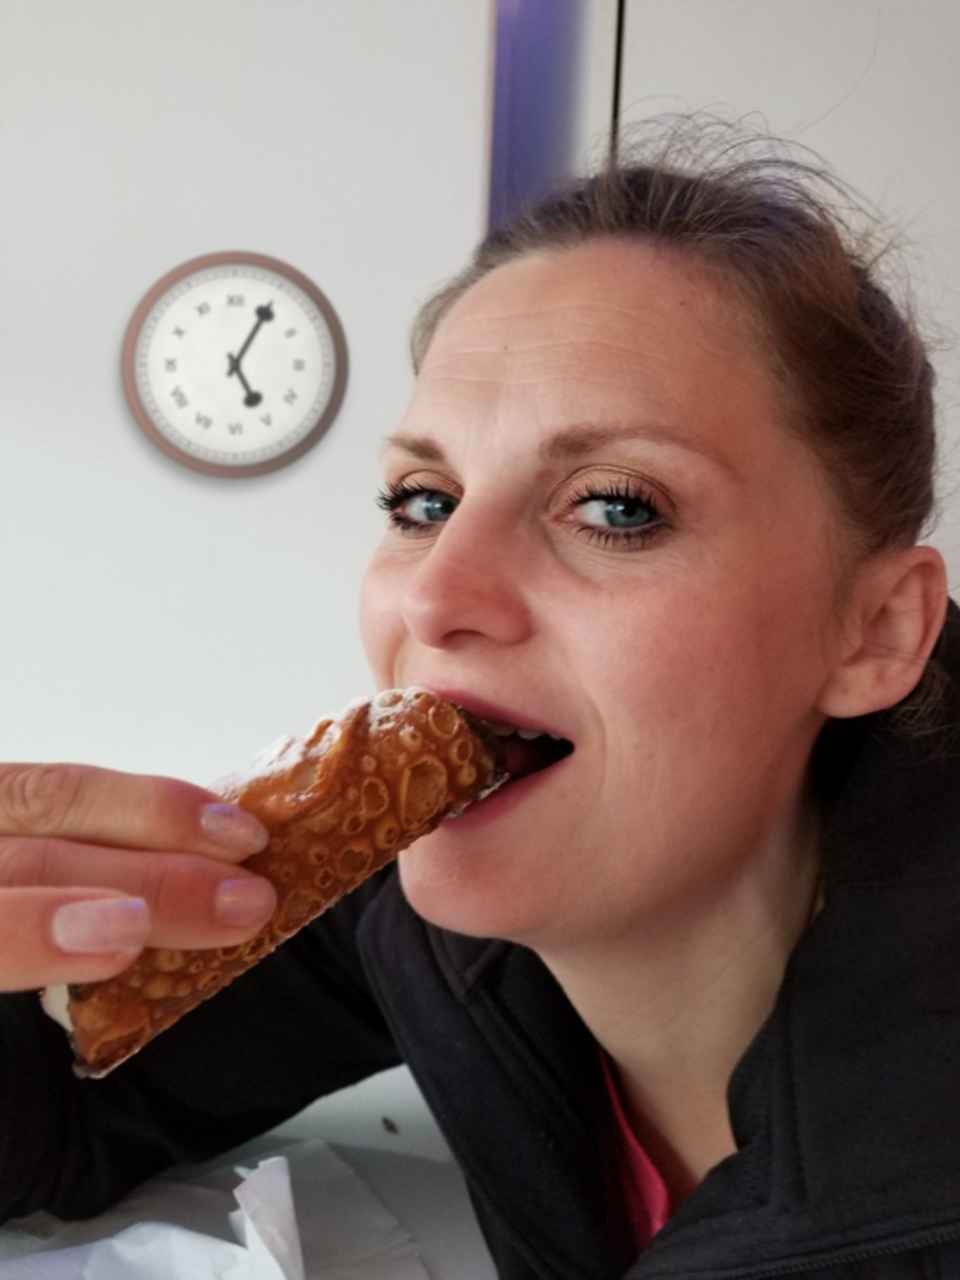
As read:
5.05
